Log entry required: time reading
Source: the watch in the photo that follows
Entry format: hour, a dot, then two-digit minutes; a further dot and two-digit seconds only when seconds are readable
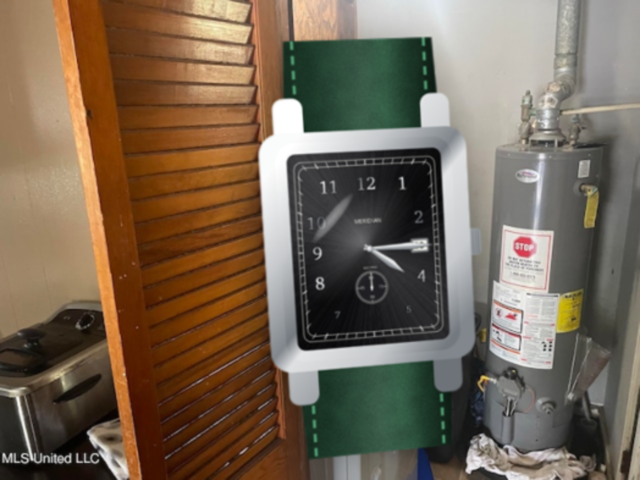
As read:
4.15
